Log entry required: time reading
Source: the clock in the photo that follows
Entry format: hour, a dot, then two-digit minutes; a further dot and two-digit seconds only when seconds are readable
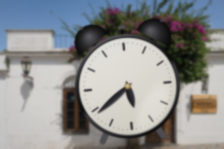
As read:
5.39
